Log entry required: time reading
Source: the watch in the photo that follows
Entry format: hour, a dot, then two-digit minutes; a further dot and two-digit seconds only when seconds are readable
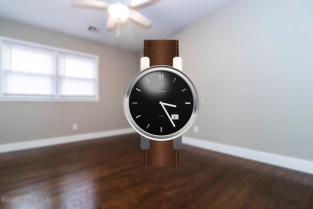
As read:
3.25
